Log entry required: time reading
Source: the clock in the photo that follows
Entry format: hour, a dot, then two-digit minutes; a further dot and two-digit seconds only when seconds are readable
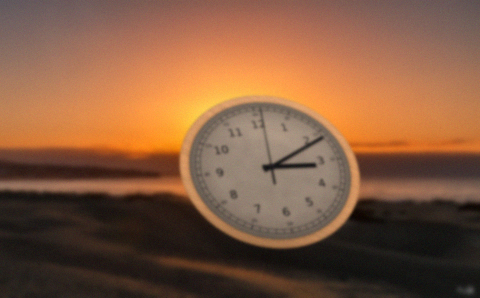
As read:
3.11.01
